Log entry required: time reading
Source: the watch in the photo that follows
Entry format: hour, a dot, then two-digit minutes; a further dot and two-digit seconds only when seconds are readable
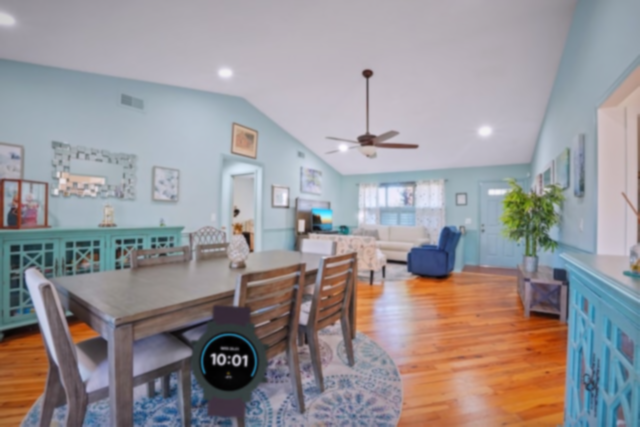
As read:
10.01
